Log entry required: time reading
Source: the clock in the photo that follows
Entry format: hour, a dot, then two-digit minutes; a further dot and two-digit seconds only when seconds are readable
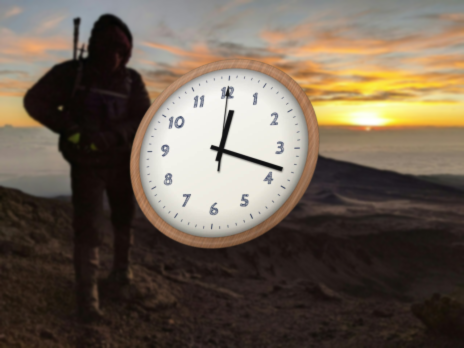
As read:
12.18.00
